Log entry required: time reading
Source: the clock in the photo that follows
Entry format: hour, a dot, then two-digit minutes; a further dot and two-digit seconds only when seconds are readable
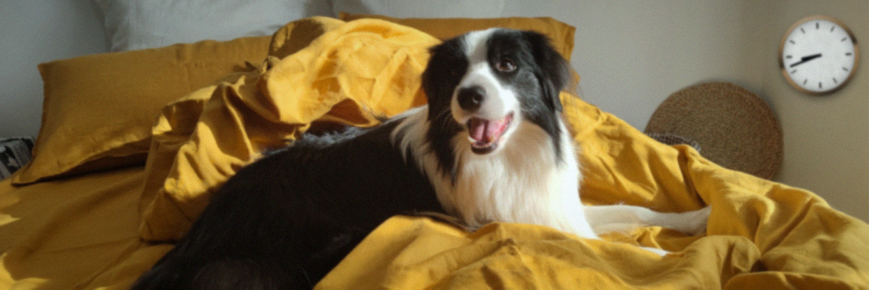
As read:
8.42
